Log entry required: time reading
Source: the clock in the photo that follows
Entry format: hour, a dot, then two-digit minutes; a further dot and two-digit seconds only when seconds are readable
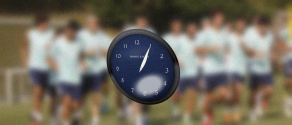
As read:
1.05
